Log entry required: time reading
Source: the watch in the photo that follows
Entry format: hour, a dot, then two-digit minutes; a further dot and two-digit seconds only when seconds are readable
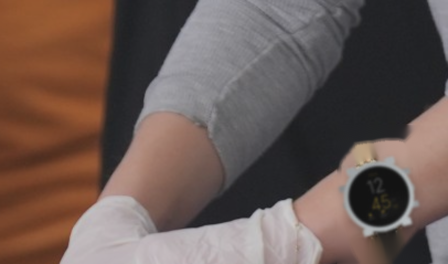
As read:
12.45
